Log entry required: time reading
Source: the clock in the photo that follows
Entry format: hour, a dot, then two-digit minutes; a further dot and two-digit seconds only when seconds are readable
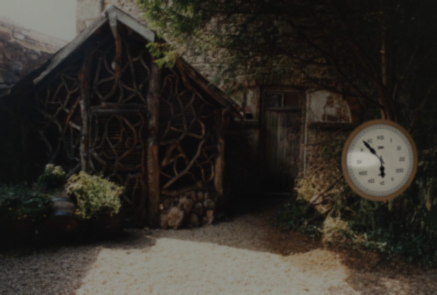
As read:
5.53
